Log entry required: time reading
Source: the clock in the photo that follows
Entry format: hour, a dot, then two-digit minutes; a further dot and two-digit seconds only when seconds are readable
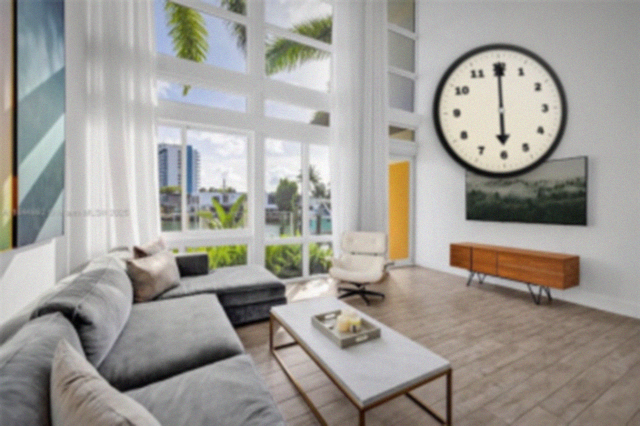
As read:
6.00
